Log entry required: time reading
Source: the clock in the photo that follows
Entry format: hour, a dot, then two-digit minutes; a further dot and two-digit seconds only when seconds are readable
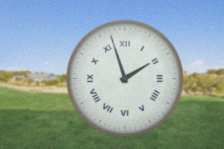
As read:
1.57
